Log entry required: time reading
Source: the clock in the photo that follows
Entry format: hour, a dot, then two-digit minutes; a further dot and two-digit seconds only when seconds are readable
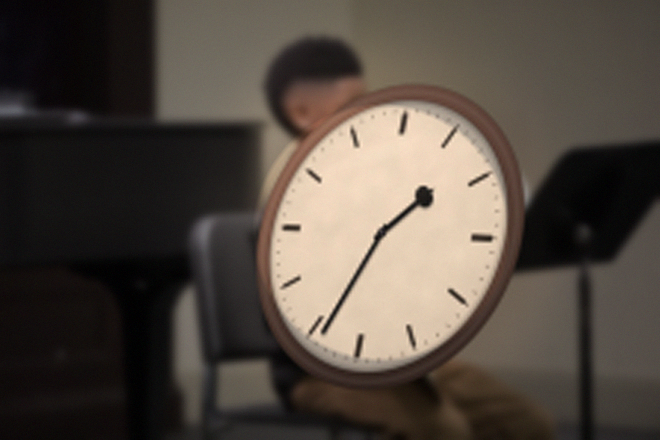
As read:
1.34
